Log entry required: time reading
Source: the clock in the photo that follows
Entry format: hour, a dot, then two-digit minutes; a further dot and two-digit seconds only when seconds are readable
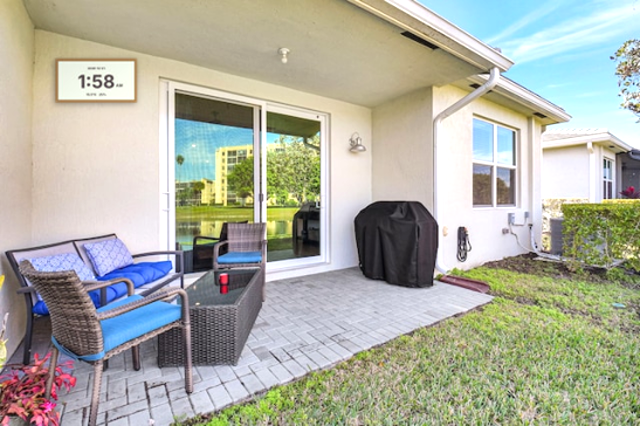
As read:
1.58
